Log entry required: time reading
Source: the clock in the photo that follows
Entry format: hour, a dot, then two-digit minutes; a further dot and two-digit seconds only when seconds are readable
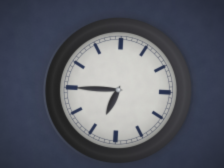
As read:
6.45
